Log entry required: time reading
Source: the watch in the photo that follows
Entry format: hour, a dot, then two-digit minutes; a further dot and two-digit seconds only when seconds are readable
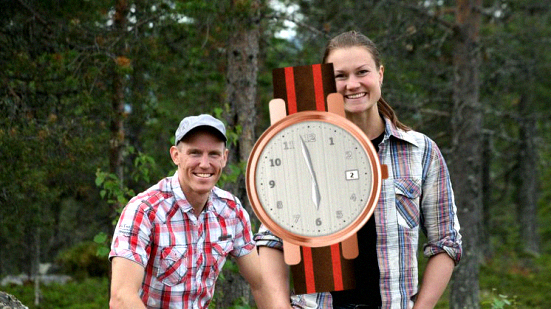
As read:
5.58
